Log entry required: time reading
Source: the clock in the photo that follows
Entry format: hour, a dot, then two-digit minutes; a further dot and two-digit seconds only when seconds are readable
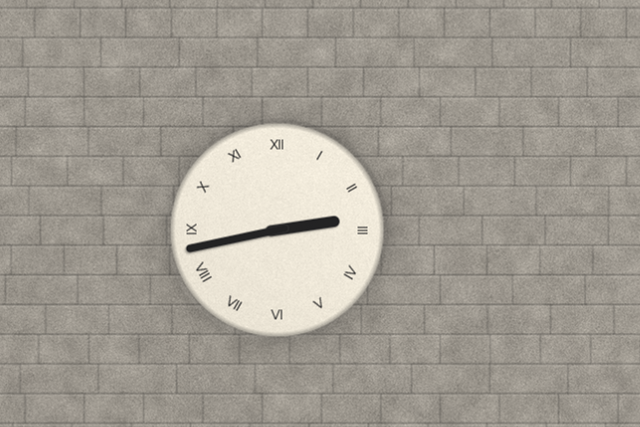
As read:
2.43
